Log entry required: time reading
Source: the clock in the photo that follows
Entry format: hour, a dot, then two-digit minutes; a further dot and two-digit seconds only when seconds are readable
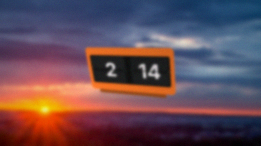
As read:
2.14
